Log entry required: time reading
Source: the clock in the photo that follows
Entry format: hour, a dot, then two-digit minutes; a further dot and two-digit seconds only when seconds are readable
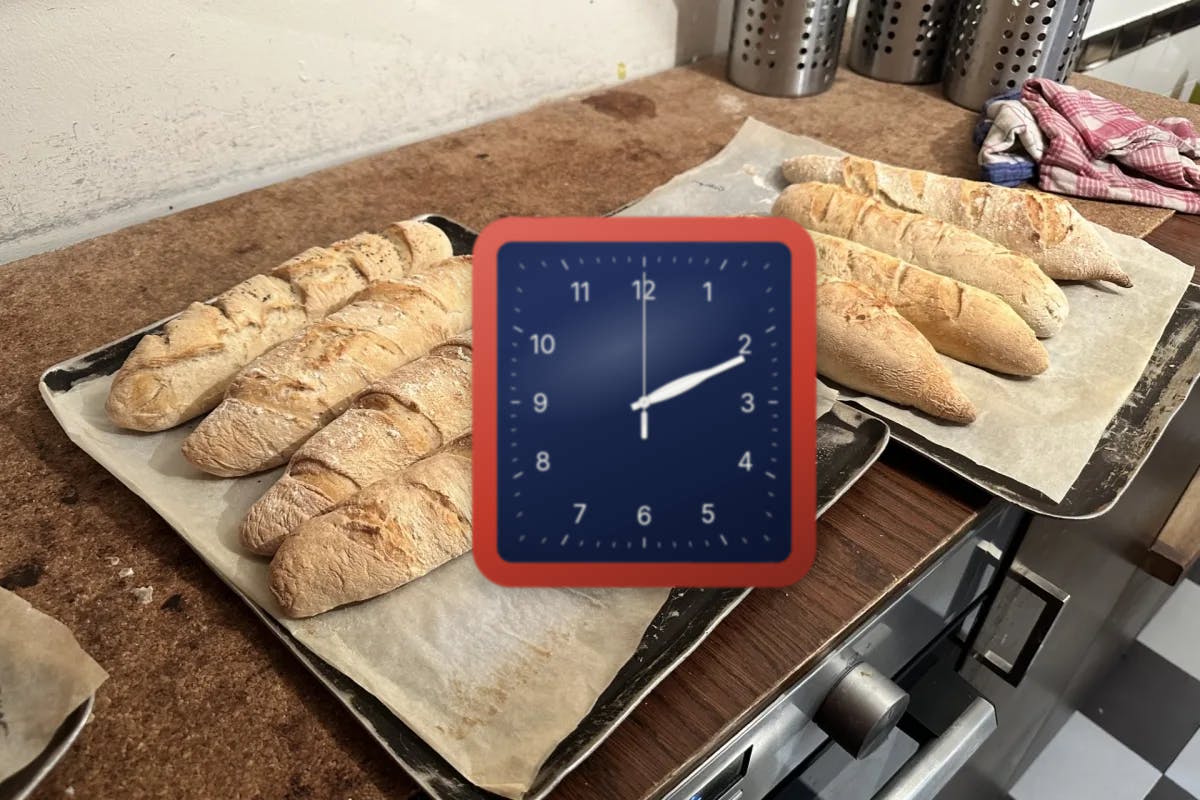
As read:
2.11.00
